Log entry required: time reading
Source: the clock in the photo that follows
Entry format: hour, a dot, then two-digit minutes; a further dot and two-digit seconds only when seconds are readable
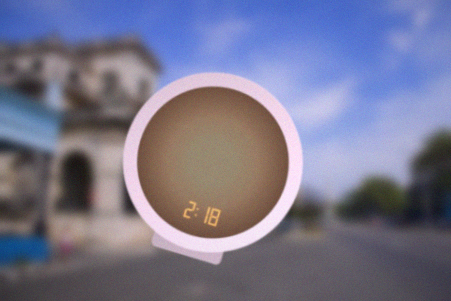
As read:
2.18
